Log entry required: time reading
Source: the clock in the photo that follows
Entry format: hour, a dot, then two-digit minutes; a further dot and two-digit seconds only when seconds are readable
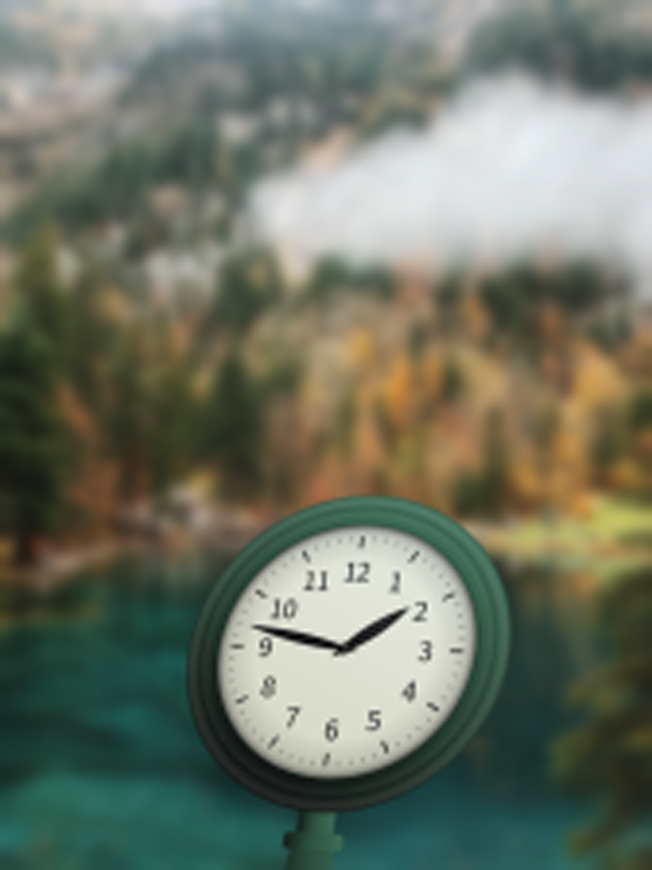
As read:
1.47
